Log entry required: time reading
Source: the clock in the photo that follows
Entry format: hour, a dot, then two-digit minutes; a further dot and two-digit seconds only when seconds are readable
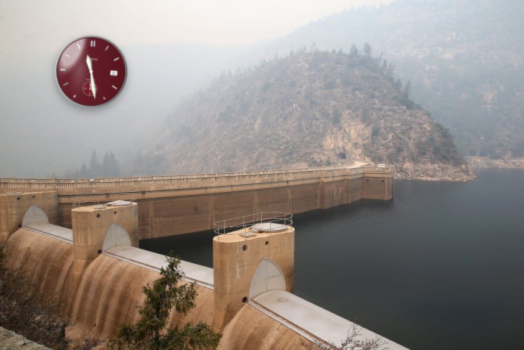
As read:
11.28
